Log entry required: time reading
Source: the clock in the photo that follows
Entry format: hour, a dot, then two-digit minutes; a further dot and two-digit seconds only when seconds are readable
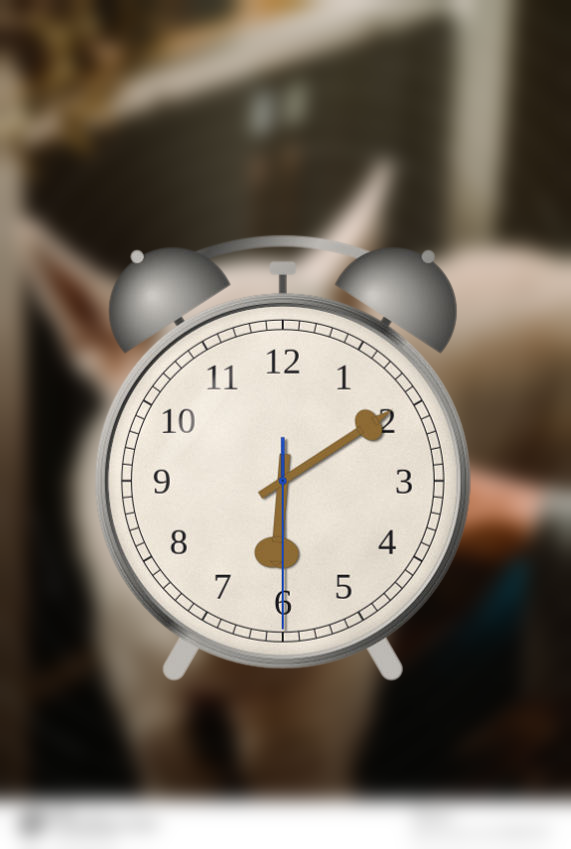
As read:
6.09.30
